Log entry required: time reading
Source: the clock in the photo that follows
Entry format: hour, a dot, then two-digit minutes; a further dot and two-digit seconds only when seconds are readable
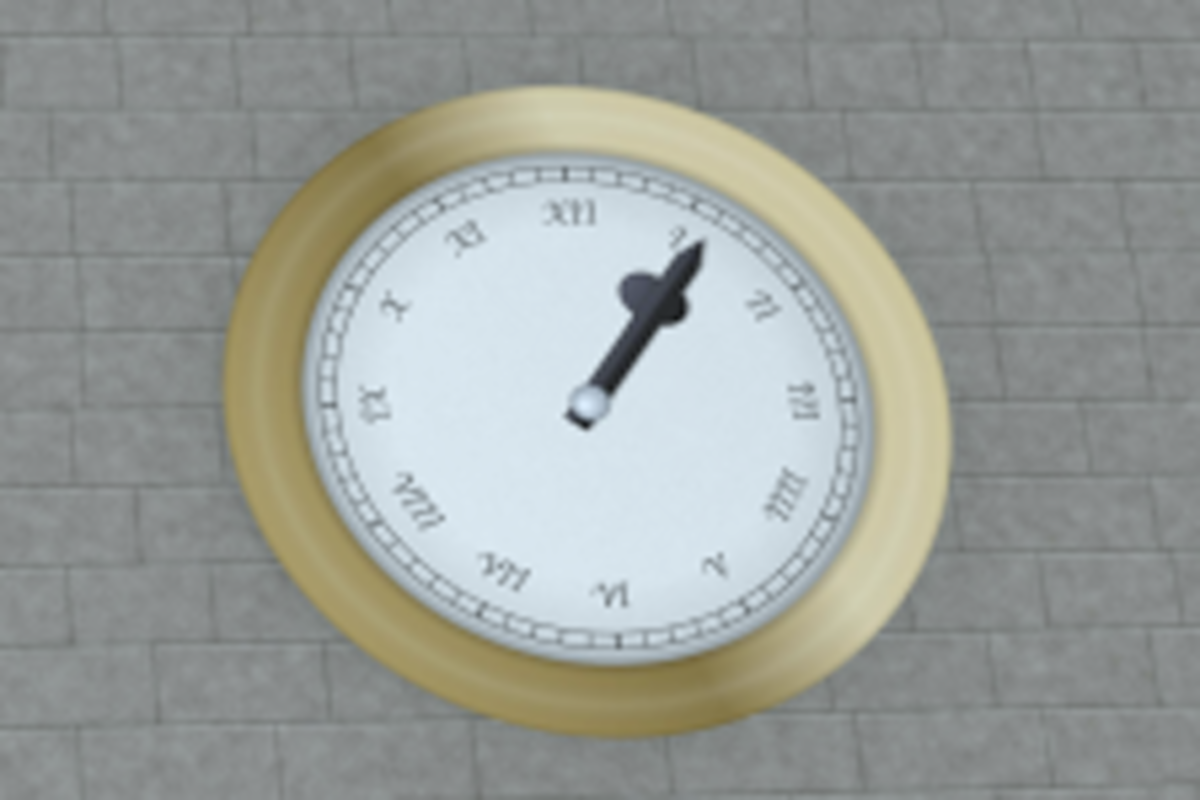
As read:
1.06
